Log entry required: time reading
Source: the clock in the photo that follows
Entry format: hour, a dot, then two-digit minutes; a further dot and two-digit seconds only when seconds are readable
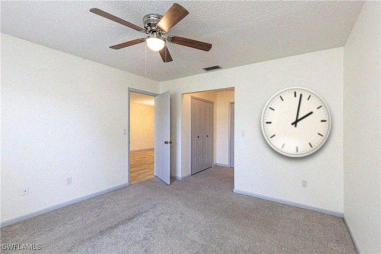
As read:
2.02
